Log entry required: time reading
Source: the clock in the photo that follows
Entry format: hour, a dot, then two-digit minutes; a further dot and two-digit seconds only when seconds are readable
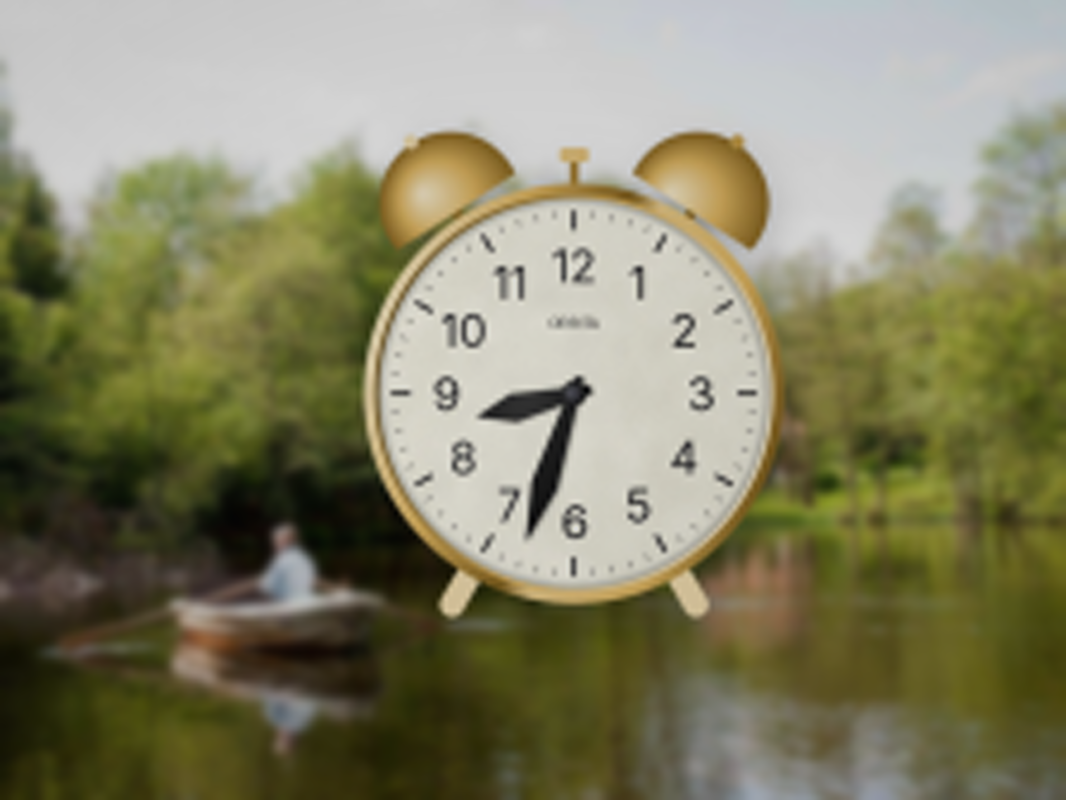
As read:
8.33
